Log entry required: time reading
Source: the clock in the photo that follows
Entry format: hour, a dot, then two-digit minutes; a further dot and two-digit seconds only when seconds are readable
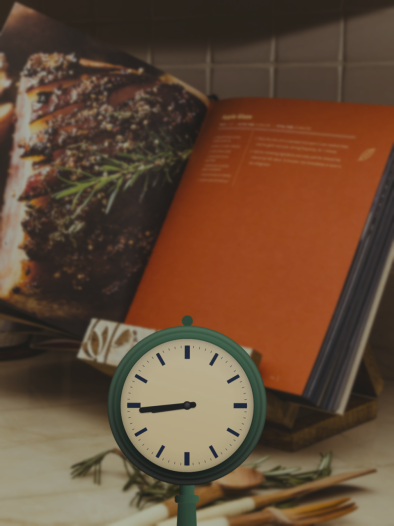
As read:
8.44
